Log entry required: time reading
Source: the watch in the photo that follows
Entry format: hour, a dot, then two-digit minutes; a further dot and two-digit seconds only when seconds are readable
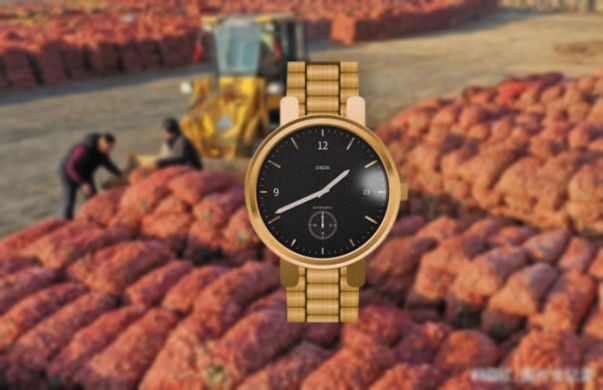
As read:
1.41
